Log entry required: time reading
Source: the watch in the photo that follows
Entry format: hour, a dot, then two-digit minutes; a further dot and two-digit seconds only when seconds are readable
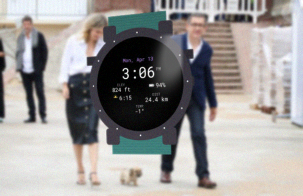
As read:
3.06
